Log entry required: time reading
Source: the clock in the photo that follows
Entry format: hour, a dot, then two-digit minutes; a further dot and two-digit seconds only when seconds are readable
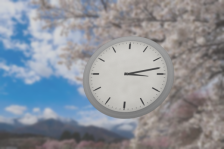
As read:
3.13
